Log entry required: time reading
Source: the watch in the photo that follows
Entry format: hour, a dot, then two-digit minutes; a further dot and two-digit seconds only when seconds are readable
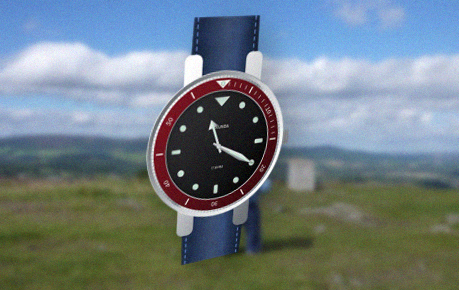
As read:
11.20
